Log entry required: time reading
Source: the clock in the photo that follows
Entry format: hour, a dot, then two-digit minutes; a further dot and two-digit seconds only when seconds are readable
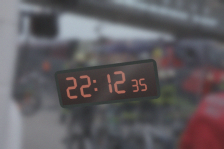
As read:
22.12.35
